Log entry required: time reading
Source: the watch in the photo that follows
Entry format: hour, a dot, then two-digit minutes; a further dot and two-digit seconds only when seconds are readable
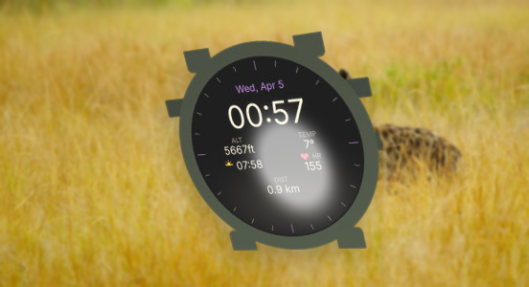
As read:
0.57
